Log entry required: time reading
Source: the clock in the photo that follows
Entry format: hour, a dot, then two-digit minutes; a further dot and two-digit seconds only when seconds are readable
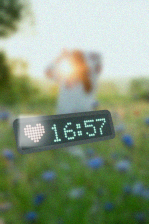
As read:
16.57
